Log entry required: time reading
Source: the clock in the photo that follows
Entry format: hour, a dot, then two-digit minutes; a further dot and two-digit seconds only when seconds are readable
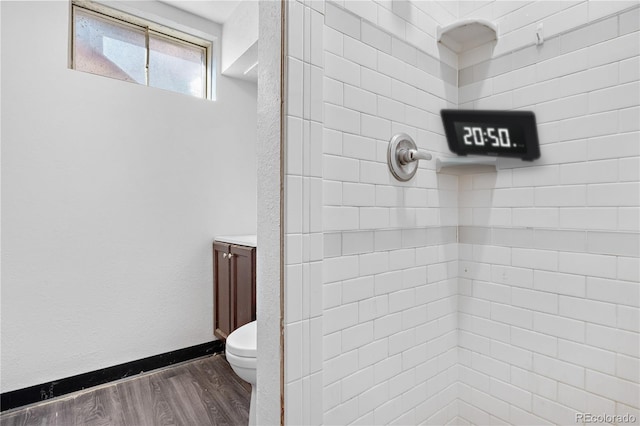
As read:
20.50
